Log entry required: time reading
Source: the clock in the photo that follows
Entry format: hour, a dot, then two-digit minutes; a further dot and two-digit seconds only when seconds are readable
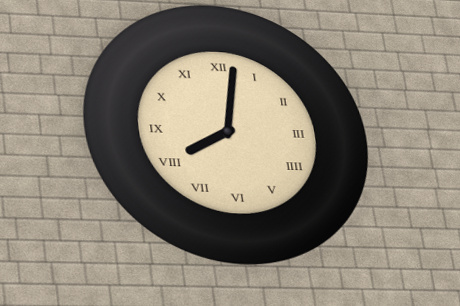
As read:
8.02
